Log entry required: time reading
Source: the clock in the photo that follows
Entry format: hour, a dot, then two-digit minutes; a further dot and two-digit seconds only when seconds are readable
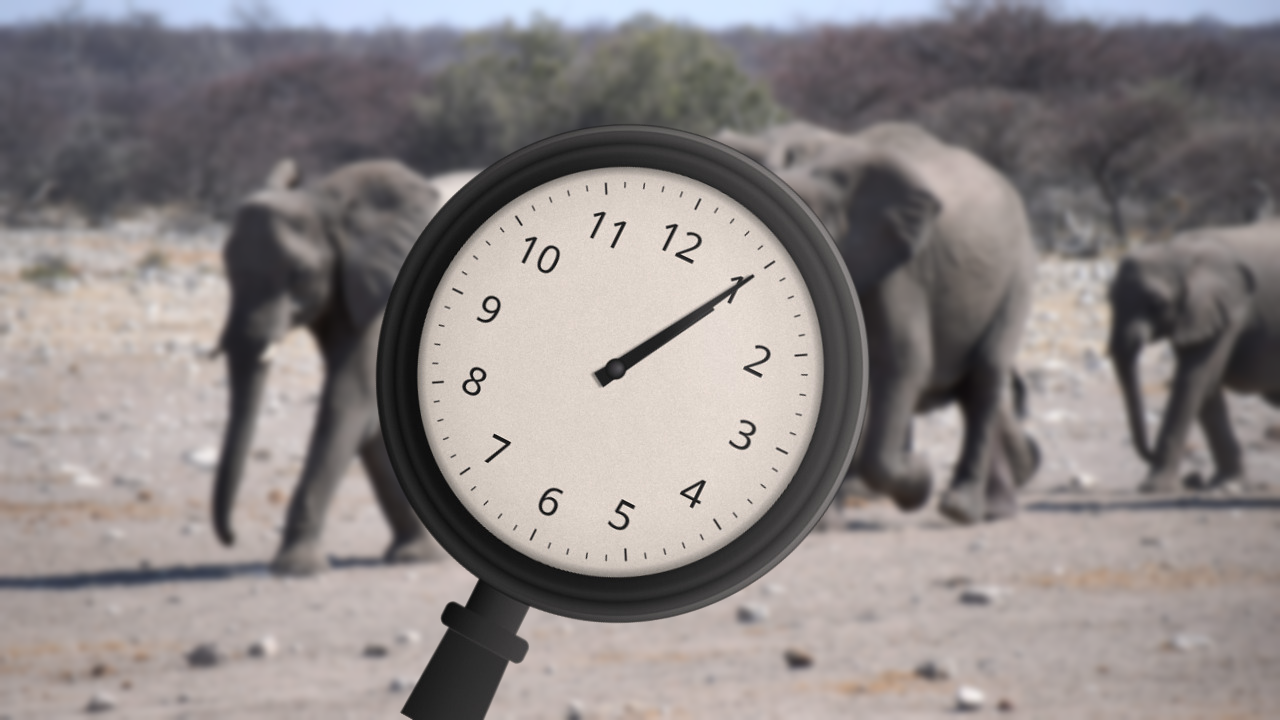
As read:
1.05
